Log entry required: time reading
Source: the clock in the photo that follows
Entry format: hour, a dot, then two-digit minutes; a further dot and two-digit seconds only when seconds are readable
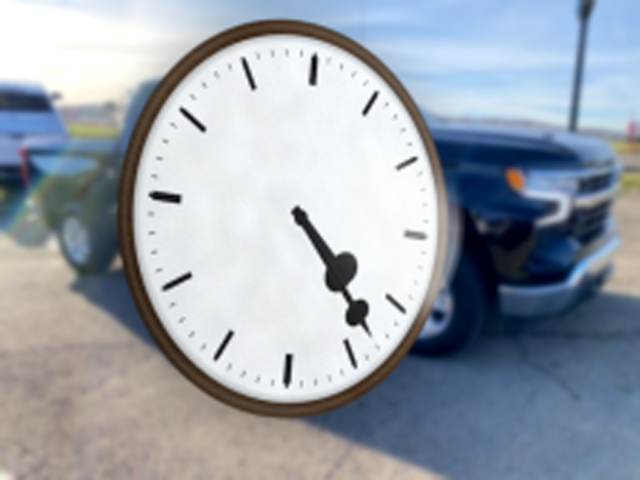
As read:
4.23
